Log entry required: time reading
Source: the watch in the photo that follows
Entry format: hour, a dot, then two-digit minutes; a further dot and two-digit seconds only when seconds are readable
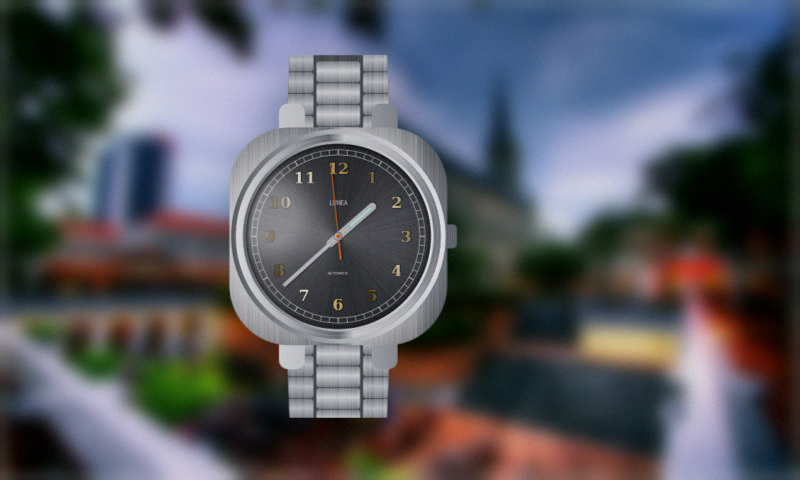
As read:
1.37.59
